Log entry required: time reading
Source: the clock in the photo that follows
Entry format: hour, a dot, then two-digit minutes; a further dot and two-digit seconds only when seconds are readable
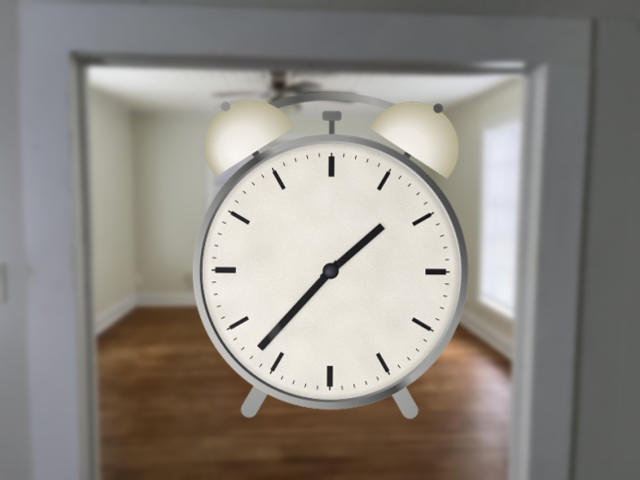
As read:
1.37
